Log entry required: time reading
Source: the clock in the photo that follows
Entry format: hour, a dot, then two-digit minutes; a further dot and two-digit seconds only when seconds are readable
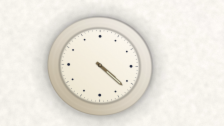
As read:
4.22
